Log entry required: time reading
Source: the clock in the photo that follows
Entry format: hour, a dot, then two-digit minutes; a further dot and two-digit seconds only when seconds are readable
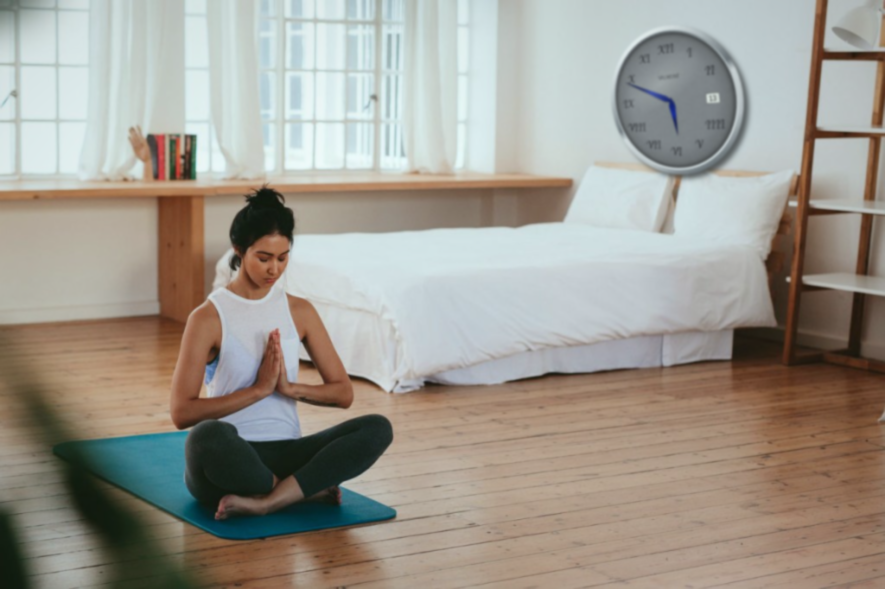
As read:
5.49
